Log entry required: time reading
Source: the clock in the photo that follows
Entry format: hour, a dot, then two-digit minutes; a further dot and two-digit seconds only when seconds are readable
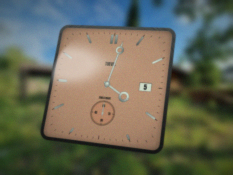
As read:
4.02
